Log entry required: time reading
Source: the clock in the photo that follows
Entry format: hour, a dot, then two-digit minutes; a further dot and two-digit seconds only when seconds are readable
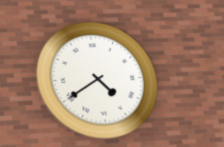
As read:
4.40
